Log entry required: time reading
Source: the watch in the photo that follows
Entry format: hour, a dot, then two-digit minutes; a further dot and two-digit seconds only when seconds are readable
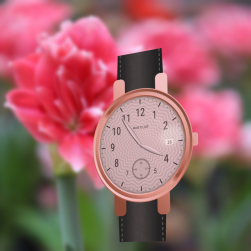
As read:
3.54
